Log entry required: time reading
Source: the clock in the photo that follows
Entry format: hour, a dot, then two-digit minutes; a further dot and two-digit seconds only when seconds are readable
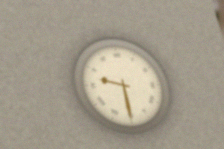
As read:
9.30
